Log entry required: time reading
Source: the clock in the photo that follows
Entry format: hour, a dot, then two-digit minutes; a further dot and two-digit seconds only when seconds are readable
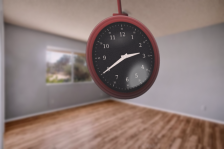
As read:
2.40
